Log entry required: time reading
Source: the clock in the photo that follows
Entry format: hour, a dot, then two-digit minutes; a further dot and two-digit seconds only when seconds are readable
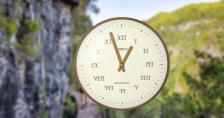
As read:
12.57
